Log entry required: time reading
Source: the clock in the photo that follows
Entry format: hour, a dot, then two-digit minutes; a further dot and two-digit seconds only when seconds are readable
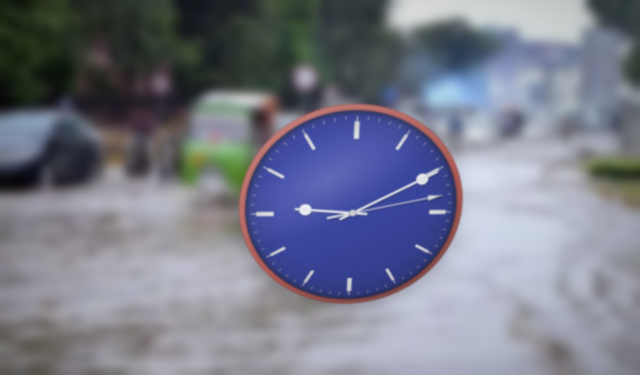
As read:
9.10.13
